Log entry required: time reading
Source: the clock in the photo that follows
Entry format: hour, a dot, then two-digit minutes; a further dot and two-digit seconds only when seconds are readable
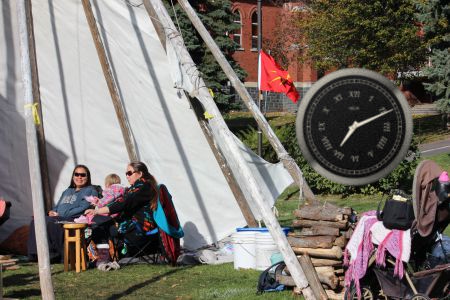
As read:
7.11
